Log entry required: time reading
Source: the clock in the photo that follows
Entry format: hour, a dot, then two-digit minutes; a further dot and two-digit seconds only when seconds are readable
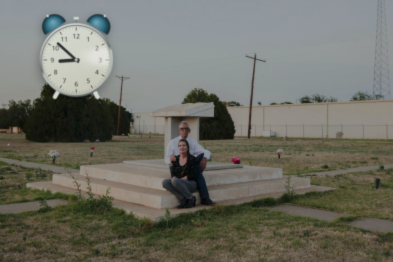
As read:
8.52
